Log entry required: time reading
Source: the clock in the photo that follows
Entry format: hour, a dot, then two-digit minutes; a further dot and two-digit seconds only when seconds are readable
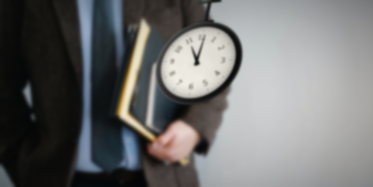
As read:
11.01
